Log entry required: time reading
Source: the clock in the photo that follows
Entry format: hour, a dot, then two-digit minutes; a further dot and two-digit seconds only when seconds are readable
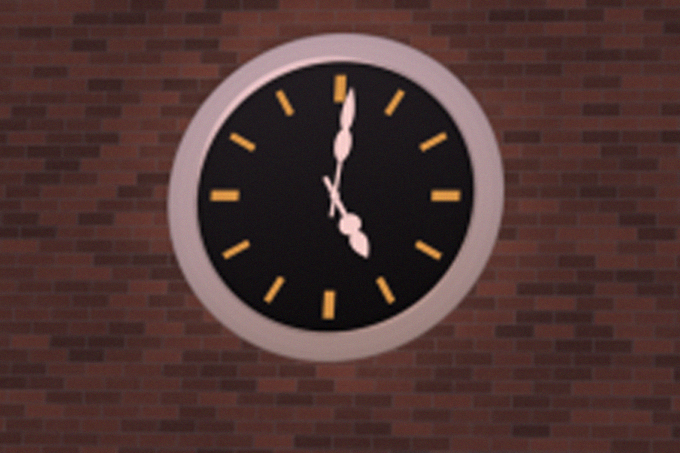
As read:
5.01
